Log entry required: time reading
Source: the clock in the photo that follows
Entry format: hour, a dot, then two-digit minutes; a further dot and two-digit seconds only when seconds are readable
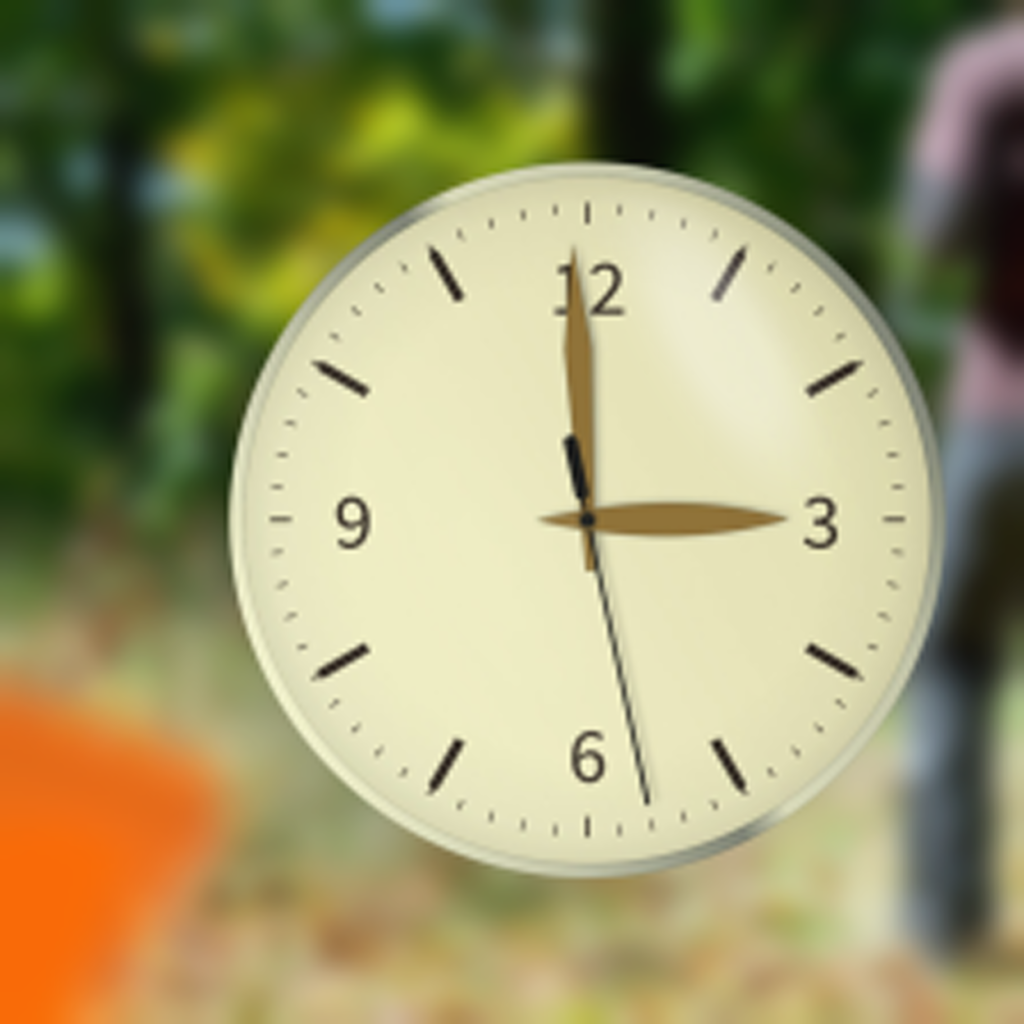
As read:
2.59.28
